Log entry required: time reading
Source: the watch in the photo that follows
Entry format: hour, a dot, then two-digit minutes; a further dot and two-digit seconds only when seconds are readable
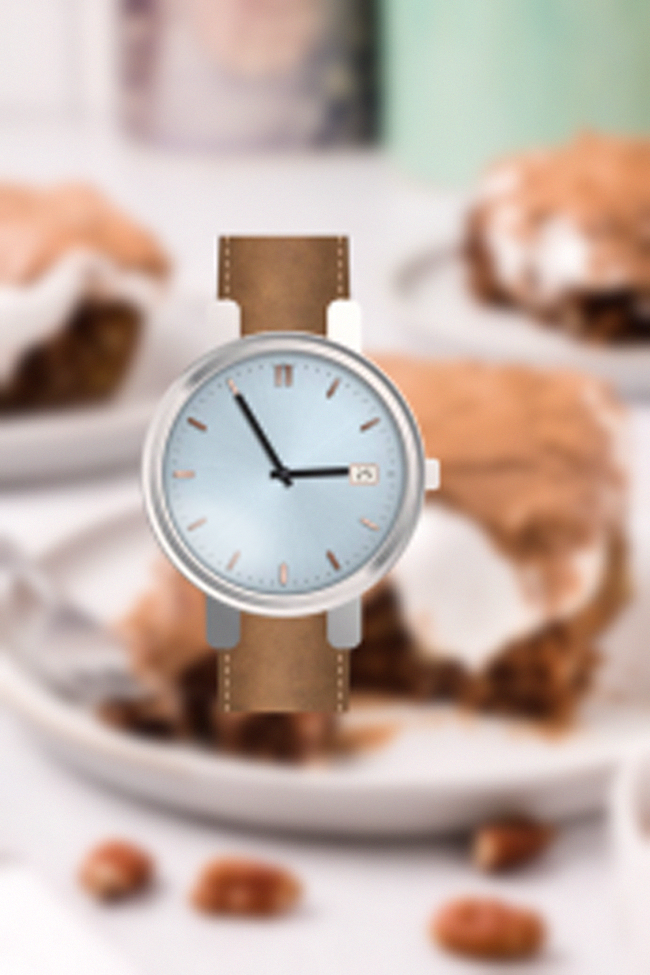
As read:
2.55
